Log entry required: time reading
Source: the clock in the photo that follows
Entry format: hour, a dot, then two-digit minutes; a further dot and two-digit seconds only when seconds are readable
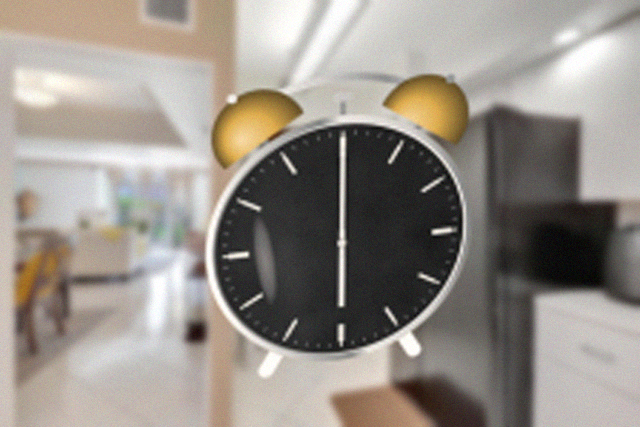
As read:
6.00
